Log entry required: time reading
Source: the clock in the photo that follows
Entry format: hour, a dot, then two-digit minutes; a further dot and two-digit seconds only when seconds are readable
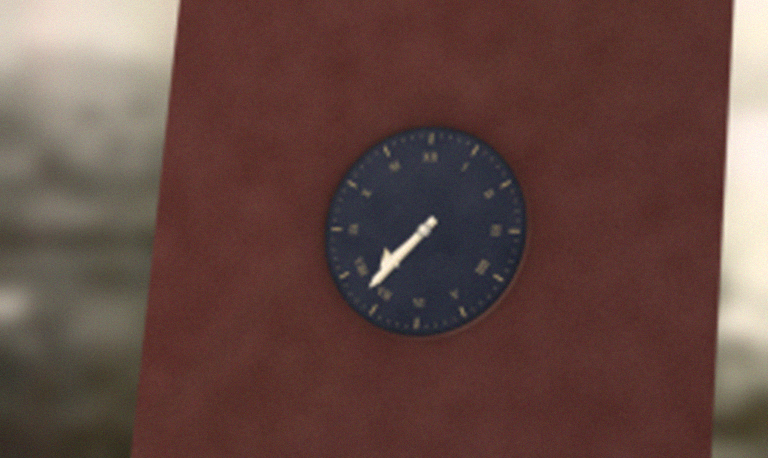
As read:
7.37
